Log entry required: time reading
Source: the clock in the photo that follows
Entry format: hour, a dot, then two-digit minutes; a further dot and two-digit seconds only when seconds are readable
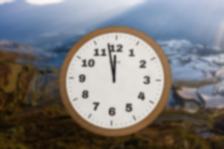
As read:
11.58
